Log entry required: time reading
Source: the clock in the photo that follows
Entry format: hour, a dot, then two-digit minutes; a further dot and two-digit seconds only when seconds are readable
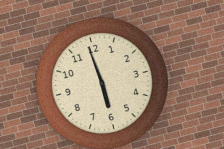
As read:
5.59
